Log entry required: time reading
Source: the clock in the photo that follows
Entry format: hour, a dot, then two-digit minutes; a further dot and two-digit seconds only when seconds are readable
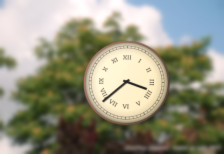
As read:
3.38
